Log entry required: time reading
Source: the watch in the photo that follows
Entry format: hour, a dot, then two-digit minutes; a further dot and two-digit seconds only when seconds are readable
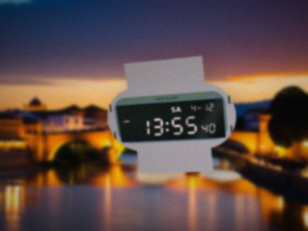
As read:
13.55
